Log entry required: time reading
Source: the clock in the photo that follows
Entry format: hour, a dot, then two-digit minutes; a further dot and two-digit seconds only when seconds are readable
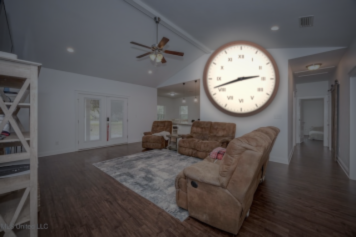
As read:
2.42
